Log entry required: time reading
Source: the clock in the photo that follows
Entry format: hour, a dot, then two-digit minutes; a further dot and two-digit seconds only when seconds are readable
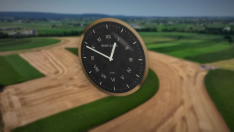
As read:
12.49
